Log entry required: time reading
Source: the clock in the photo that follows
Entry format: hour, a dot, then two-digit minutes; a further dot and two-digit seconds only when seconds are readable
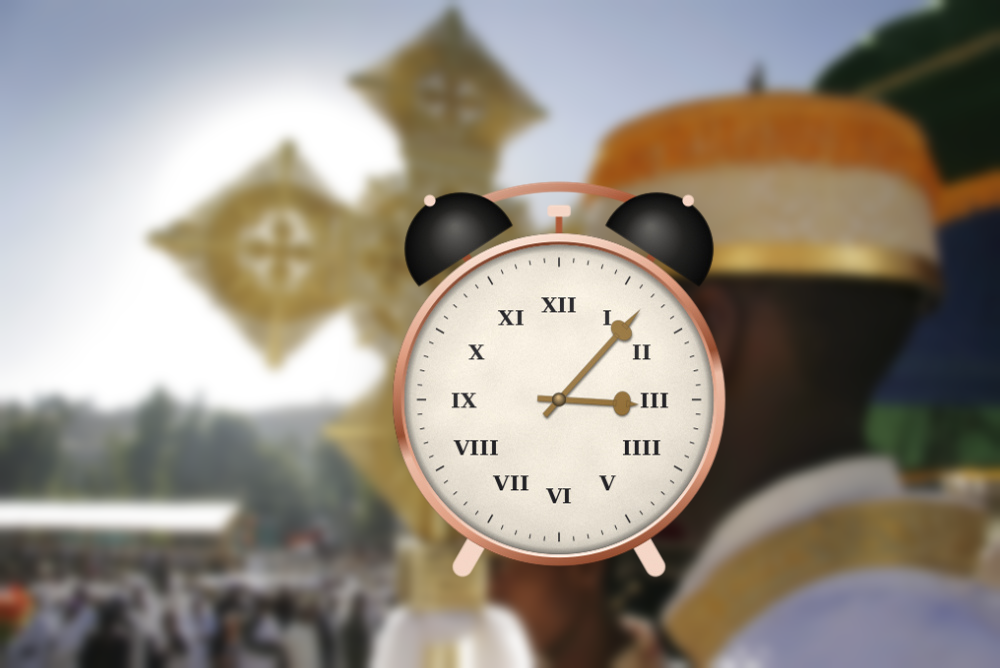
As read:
3.07
